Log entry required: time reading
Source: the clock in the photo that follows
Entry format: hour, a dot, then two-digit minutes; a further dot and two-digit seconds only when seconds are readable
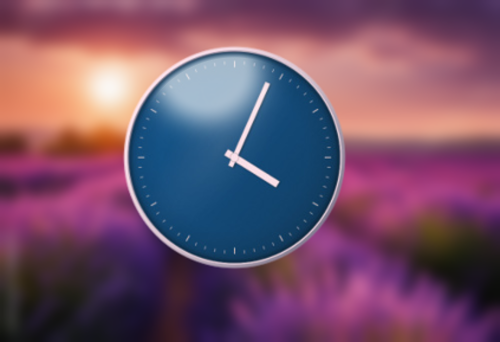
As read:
4.04
